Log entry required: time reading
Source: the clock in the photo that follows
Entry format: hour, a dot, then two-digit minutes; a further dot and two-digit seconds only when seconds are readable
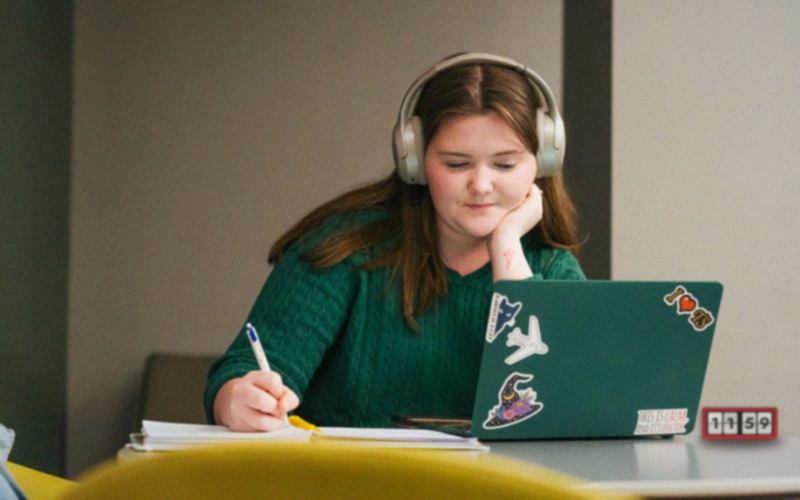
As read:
11.59
